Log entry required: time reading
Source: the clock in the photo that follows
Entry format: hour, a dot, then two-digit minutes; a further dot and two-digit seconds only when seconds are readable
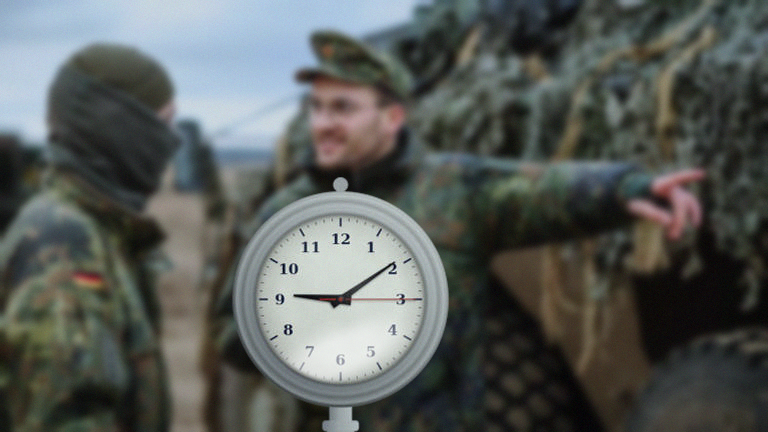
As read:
9.09.15
